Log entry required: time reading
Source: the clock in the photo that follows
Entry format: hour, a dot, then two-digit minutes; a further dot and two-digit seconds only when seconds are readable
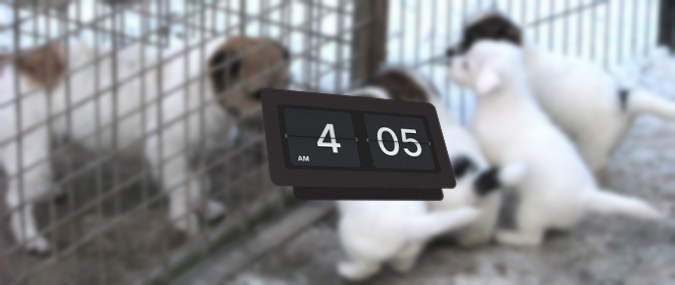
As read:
4.05
